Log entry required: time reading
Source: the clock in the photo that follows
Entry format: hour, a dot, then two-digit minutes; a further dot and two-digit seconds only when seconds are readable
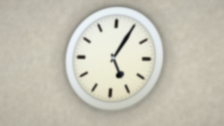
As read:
5.05
